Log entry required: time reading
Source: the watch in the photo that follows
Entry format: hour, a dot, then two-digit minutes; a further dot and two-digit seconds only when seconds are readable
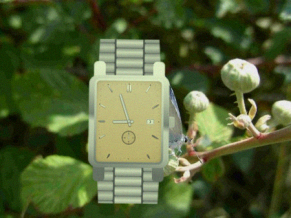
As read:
8.57
